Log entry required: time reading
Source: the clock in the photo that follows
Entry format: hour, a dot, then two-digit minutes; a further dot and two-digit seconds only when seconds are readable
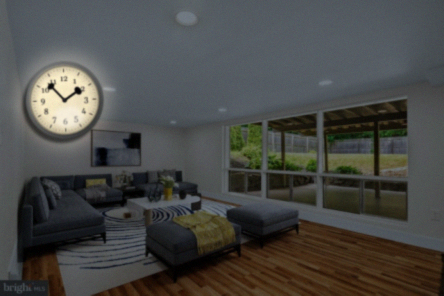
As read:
1.53
